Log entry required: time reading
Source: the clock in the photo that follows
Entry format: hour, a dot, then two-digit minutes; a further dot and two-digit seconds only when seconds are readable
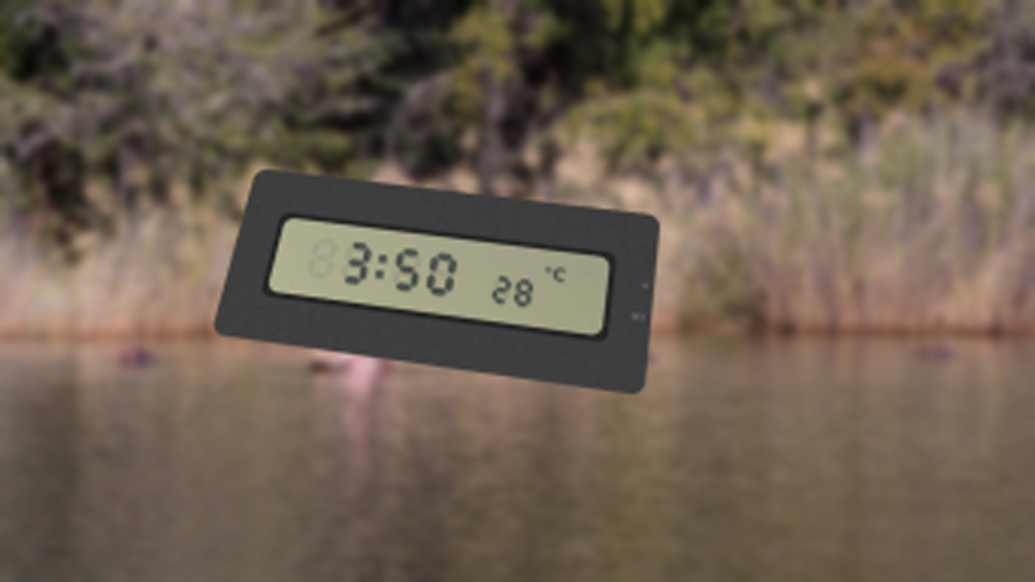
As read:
3.50
